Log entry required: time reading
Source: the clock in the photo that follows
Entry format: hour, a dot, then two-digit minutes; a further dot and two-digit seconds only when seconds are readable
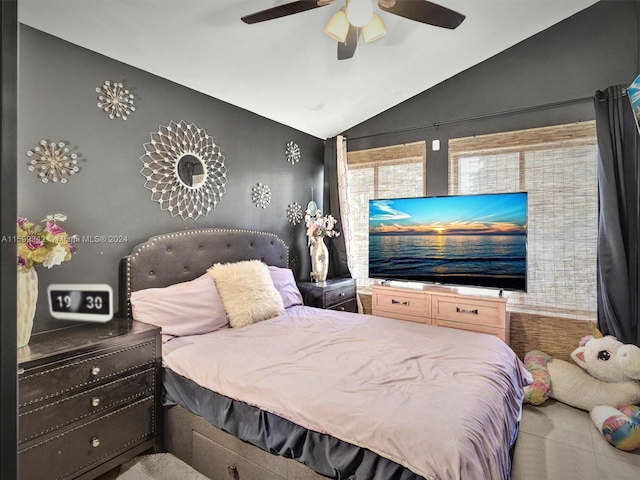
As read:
19.30
